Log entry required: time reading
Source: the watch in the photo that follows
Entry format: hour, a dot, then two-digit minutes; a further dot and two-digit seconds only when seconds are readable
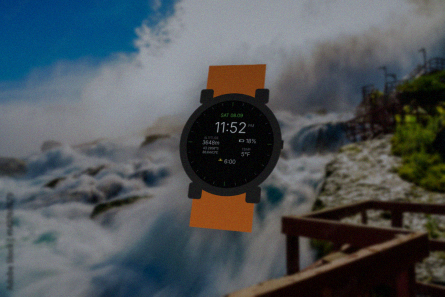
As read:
11.52
